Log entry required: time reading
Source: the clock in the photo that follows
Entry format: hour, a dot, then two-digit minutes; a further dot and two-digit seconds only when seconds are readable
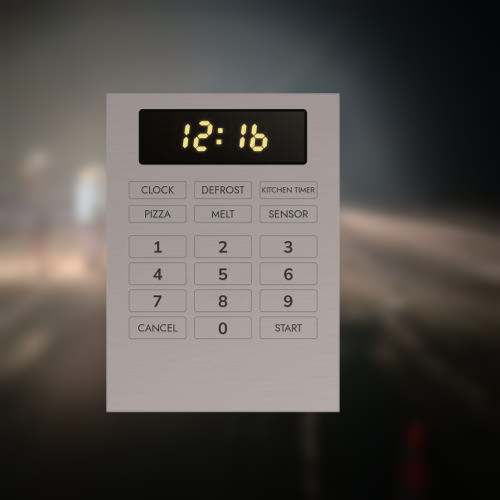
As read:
12.16
